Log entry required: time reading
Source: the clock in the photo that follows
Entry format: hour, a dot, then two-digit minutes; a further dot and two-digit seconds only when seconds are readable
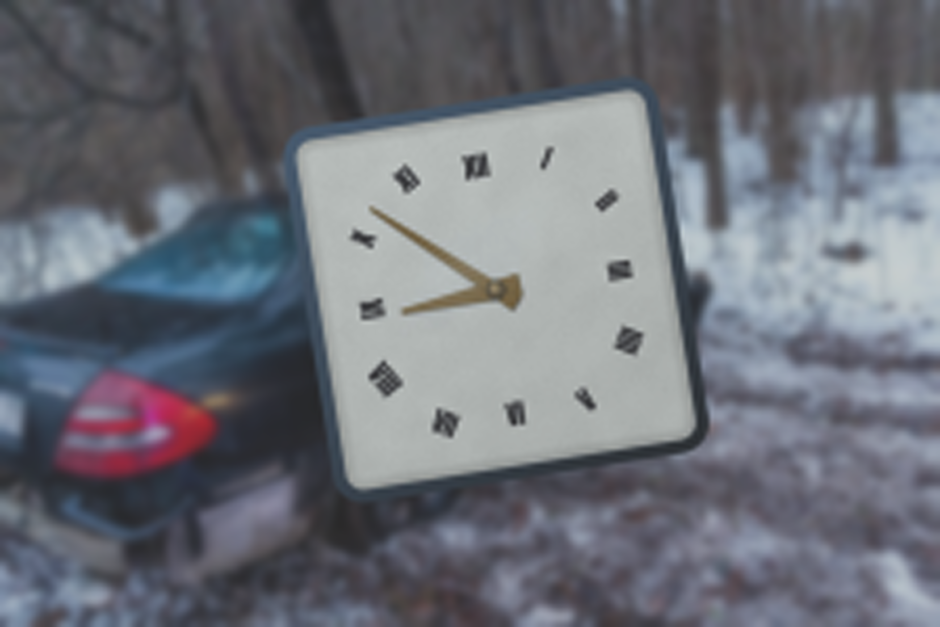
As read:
8.52
